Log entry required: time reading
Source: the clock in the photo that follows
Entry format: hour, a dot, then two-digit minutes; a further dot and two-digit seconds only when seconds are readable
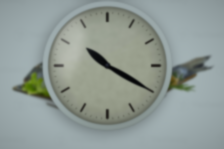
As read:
10.20
